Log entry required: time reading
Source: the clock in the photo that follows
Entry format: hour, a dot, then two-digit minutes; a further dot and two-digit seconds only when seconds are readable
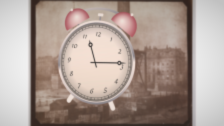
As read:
11.14
